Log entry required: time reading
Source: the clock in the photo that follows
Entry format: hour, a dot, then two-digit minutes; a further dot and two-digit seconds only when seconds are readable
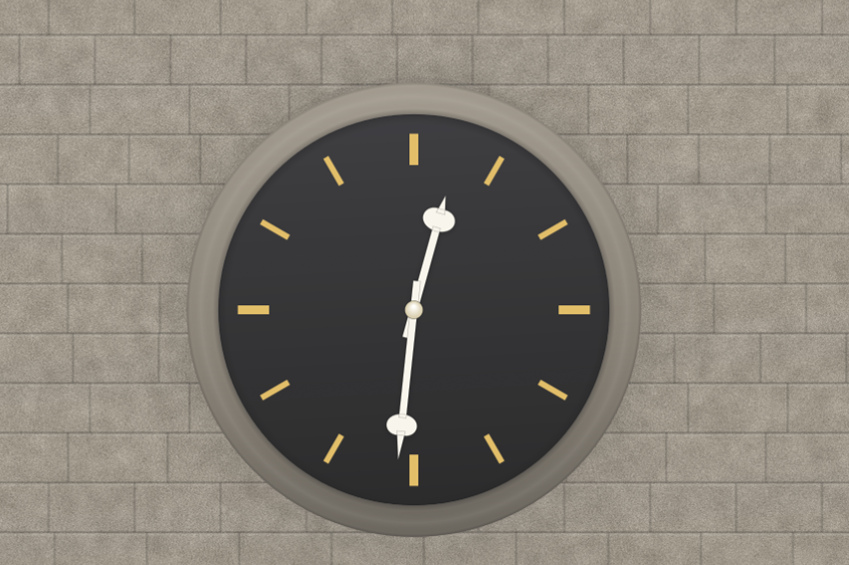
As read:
12.31
